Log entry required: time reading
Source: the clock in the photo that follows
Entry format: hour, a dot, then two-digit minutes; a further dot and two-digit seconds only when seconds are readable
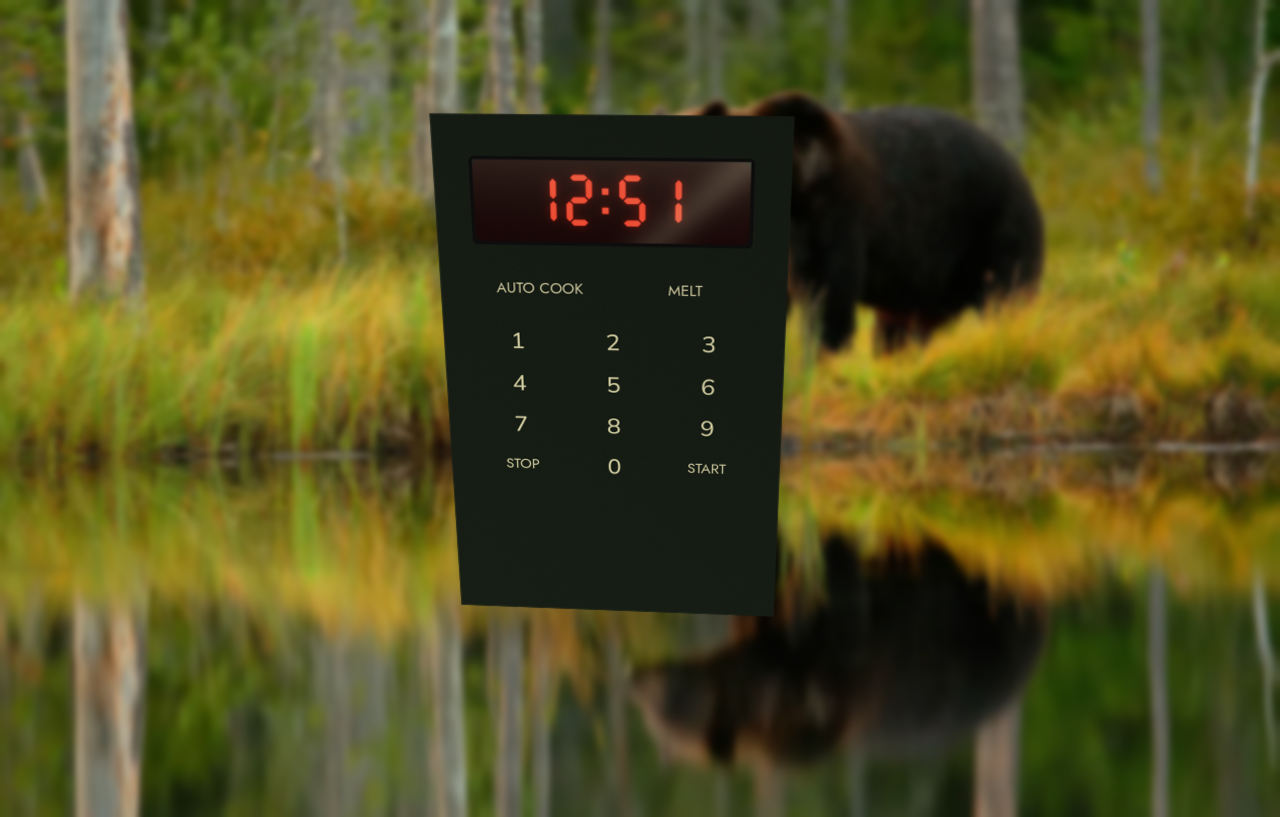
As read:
12.51
